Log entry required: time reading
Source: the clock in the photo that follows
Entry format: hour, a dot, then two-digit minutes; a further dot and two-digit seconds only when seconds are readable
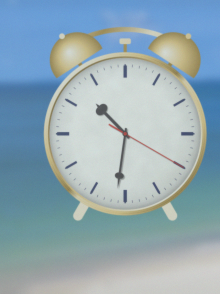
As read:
10.31.20
